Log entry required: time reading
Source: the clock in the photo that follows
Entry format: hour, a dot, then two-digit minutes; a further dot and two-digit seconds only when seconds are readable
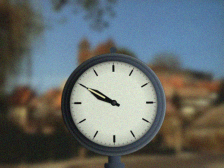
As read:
9.50
